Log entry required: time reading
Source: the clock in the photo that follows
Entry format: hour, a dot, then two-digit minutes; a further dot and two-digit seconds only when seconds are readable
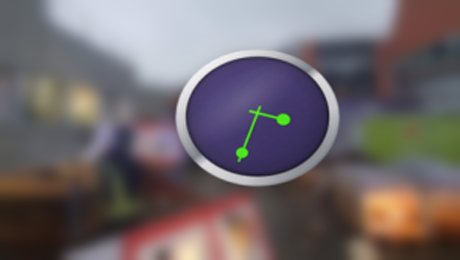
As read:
3.33
